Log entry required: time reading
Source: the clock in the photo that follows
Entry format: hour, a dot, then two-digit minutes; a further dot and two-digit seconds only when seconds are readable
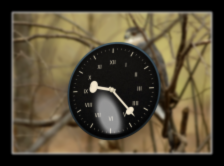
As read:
9.23
